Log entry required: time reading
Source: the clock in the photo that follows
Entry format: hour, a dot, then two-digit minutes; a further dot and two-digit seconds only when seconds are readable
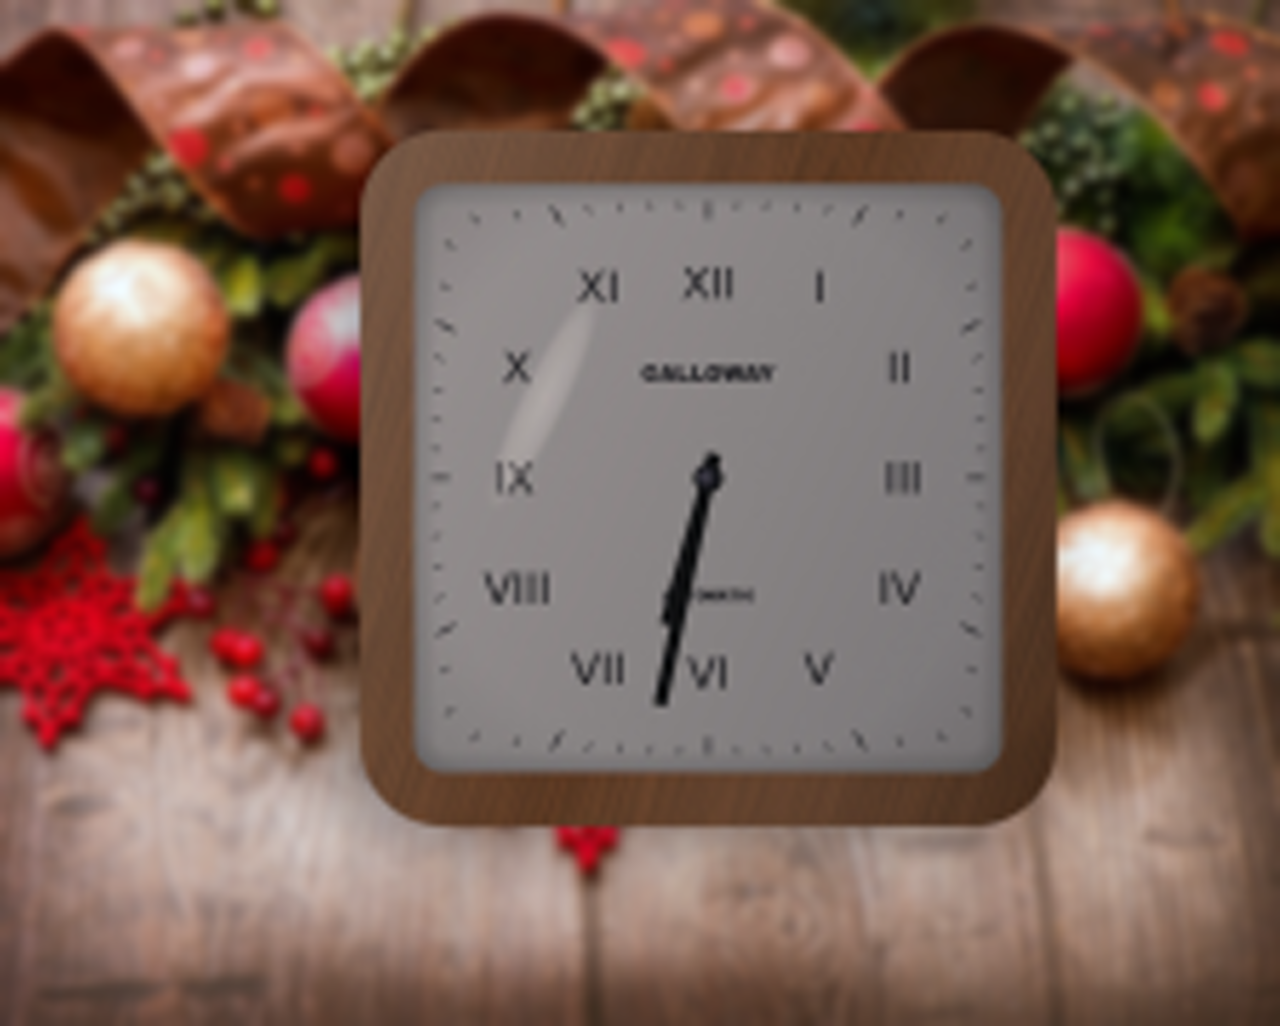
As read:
6.32
